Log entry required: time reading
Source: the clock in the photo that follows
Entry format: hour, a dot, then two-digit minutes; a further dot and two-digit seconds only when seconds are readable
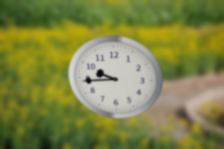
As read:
9.44
